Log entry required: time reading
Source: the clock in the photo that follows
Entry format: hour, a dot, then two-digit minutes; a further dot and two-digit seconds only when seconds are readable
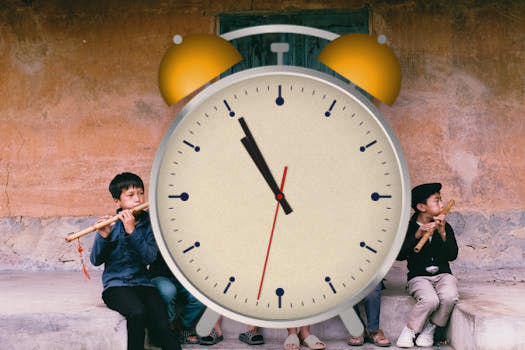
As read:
10.55.32
